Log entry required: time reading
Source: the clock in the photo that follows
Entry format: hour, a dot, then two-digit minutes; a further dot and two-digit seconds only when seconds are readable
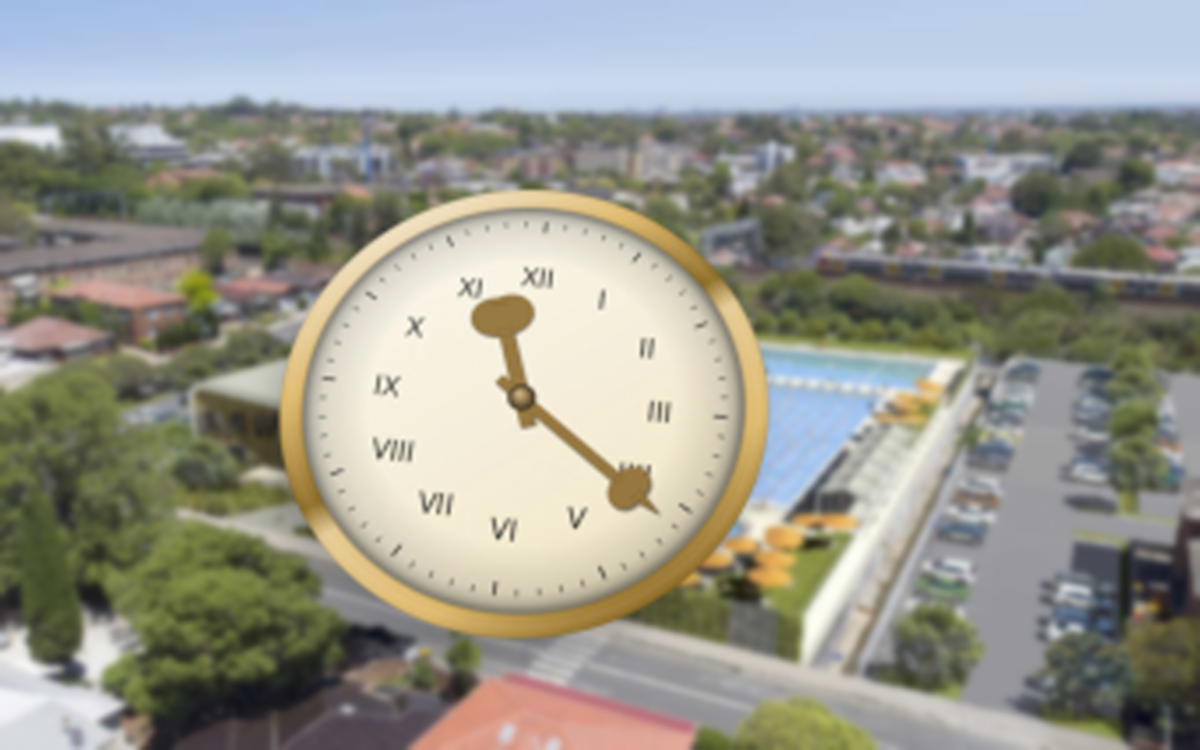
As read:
11.21
